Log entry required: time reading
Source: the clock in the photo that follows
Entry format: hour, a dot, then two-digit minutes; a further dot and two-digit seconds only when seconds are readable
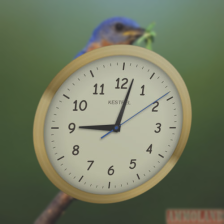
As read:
9.02.09
